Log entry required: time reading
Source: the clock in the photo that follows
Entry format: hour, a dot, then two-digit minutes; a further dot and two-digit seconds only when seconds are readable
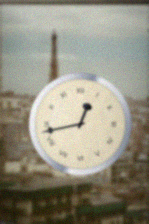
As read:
12.43
